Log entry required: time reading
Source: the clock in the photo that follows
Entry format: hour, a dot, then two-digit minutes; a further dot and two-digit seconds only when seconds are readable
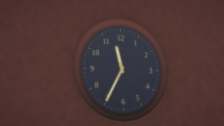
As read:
11.35
